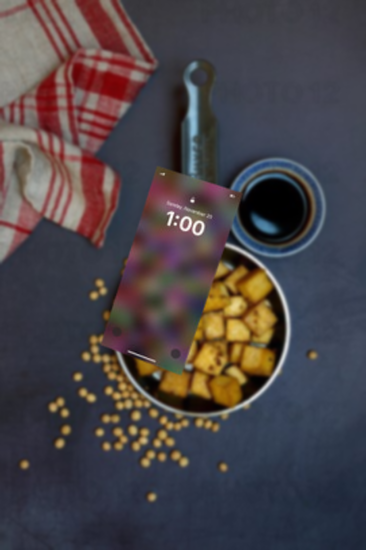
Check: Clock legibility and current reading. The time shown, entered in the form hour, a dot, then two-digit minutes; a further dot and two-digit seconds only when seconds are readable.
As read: 1.00
